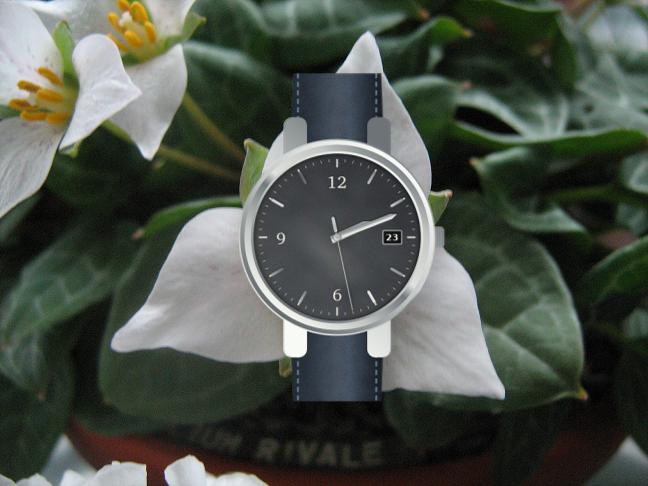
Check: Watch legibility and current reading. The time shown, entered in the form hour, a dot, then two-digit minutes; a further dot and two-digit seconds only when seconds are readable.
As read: 2.11.28
